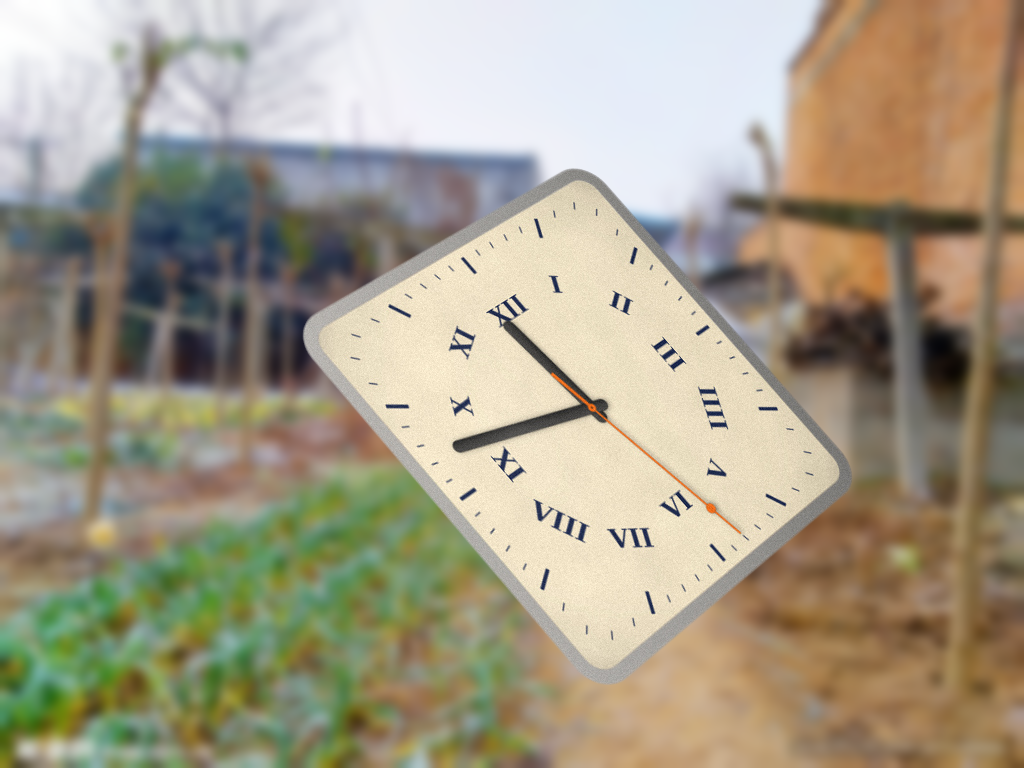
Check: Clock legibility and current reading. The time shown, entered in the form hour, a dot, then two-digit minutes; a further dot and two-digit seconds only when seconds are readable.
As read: 11.47.28
